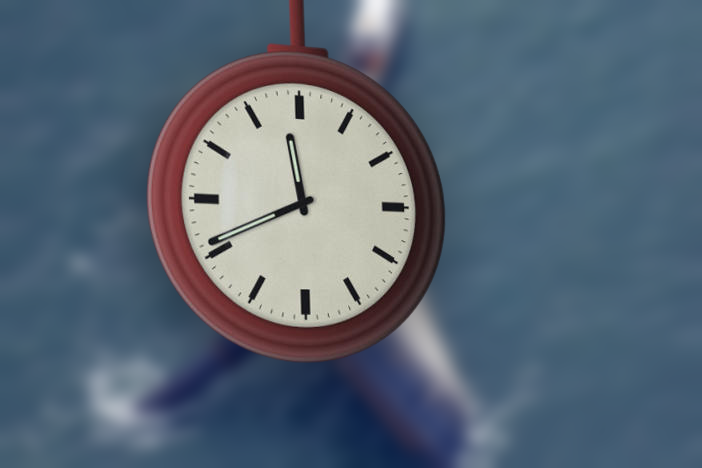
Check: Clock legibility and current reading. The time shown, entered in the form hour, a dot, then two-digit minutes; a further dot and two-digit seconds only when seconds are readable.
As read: 11.41
